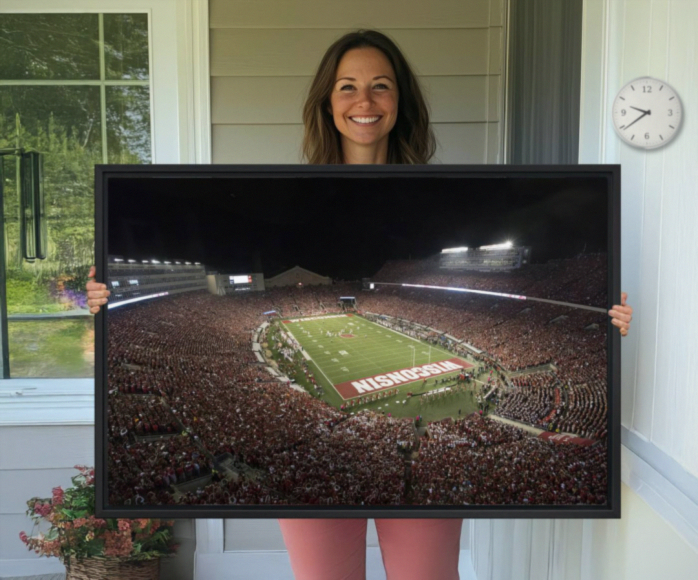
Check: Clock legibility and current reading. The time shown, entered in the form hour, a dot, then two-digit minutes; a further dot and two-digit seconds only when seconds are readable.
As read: 9.39
